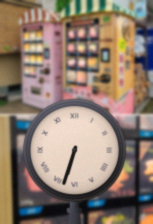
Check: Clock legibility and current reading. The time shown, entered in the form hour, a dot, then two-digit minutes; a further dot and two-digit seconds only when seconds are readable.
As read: 6.33
